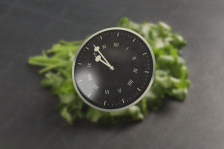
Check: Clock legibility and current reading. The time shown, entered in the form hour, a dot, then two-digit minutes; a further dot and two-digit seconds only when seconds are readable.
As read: 9.52
